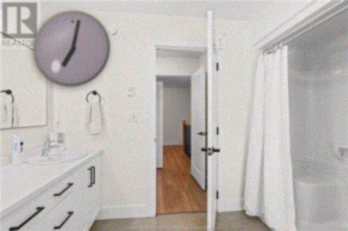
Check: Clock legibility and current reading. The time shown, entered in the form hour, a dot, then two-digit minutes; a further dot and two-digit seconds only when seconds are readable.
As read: 7.02
